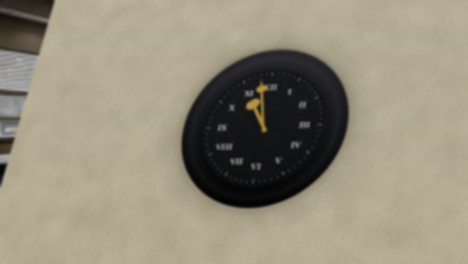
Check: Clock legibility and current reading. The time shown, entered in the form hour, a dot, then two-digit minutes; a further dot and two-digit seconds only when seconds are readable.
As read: 10.58
